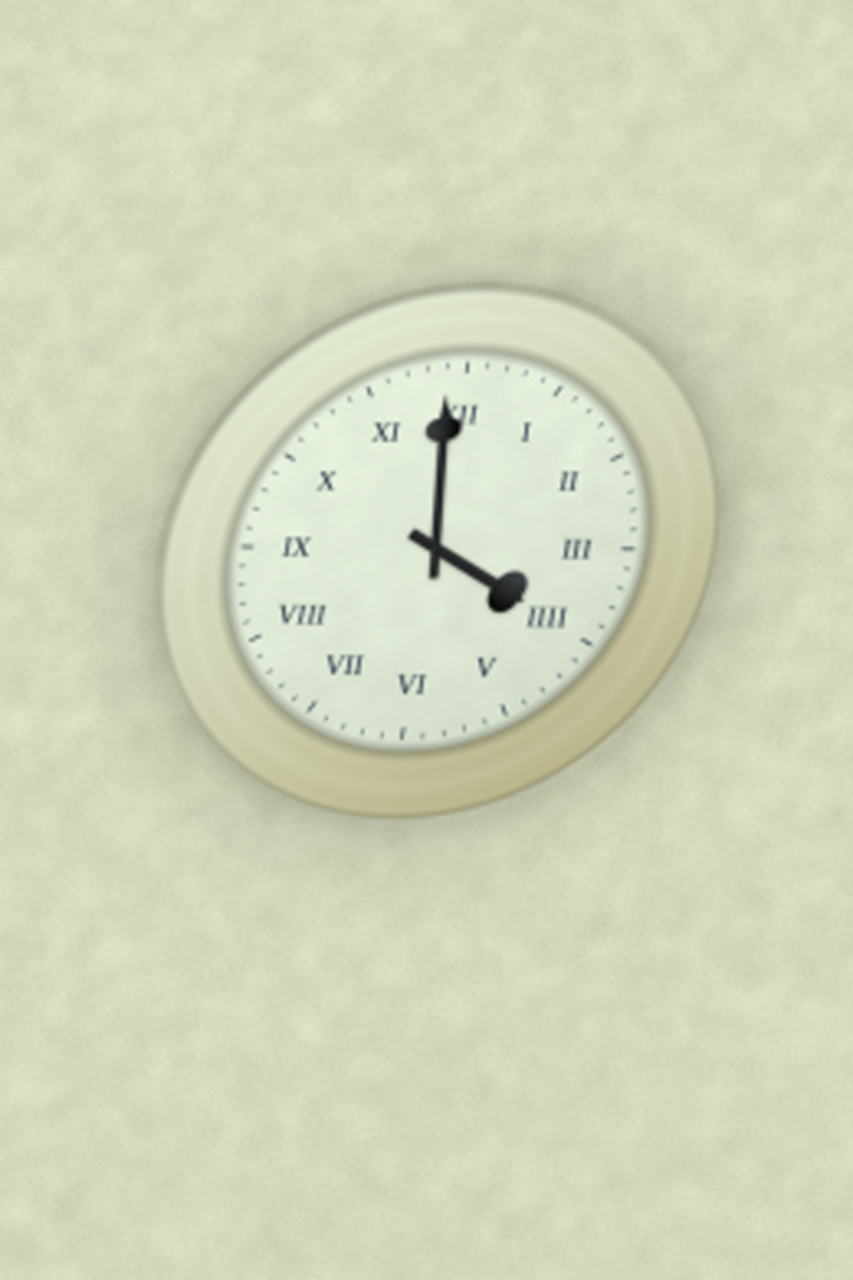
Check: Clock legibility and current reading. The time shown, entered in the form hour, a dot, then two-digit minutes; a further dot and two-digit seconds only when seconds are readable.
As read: 3.59
